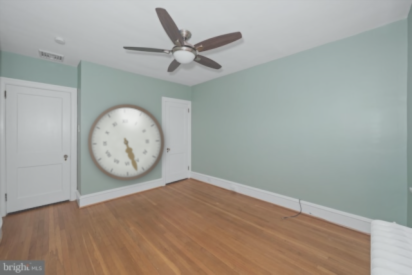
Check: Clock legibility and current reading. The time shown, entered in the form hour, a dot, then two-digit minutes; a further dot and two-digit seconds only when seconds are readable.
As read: 5.27
